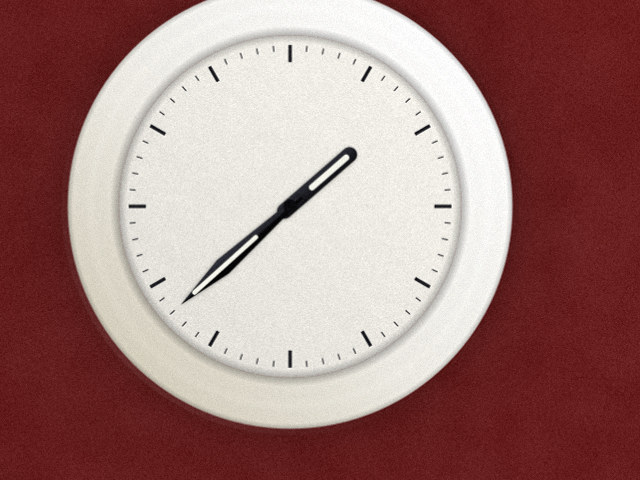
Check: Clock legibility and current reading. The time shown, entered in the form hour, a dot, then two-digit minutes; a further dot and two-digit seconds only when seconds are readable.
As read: 1.38
